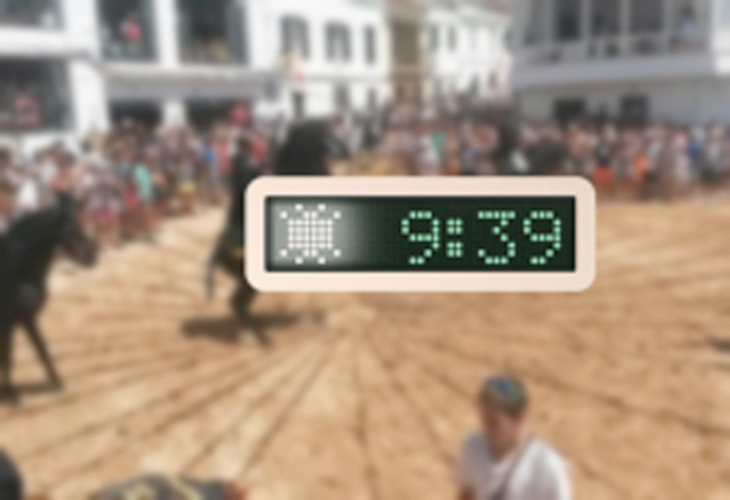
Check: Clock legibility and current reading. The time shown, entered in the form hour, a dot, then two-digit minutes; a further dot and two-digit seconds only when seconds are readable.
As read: 9.39
